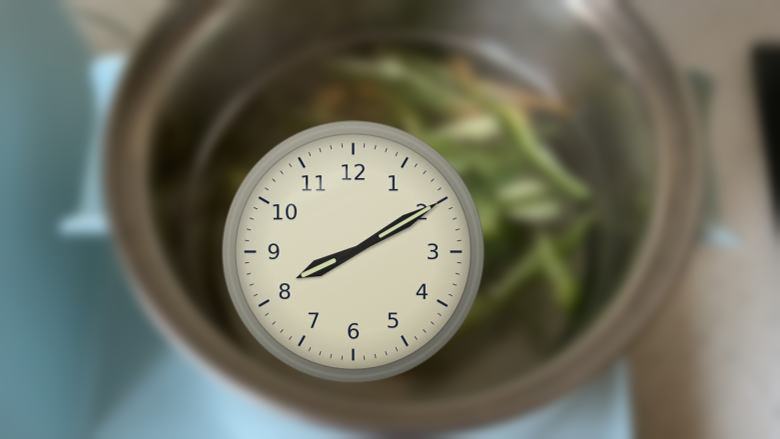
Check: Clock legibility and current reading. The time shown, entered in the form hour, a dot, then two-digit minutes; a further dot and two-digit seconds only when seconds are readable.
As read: 8.10
